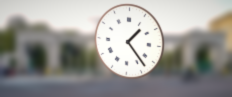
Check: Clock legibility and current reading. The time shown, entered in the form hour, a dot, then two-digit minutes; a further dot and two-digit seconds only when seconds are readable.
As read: 1.23
